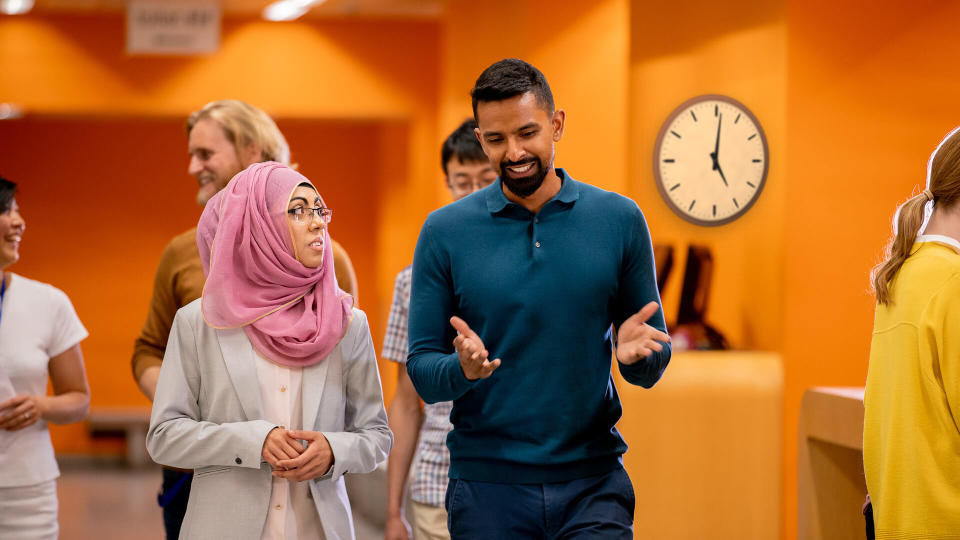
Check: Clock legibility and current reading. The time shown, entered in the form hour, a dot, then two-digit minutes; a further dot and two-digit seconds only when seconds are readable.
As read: 5.01
